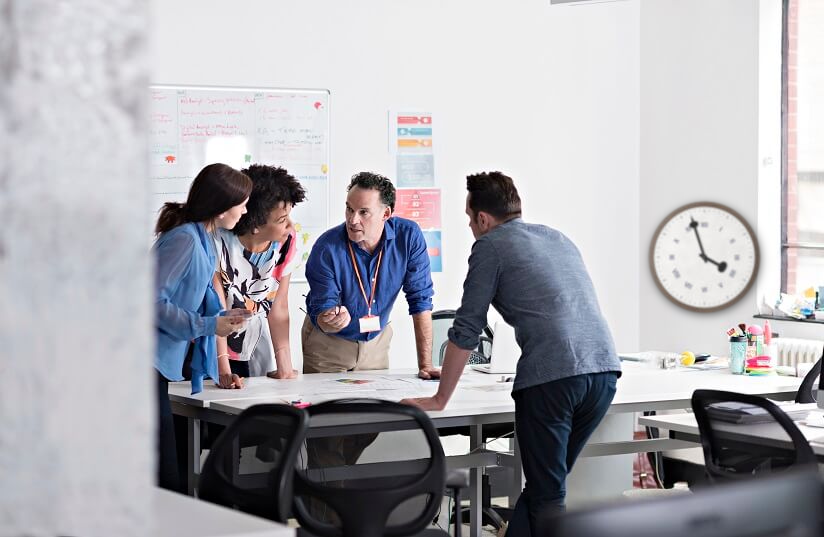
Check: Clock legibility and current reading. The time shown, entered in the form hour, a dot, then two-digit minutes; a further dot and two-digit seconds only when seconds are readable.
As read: 3.57
